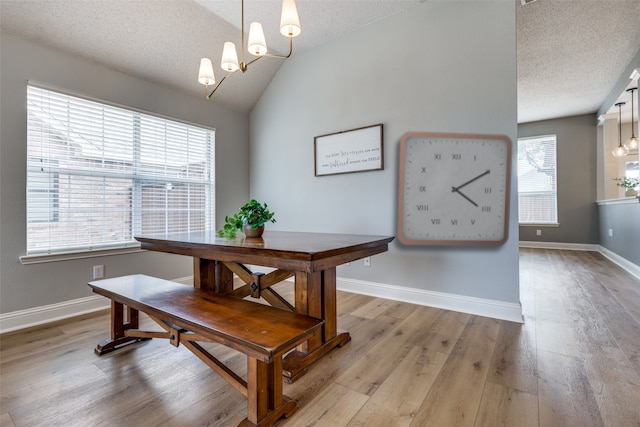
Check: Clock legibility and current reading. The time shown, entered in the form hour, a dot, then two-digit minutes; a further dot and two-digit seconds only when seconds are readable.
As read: 4.10
